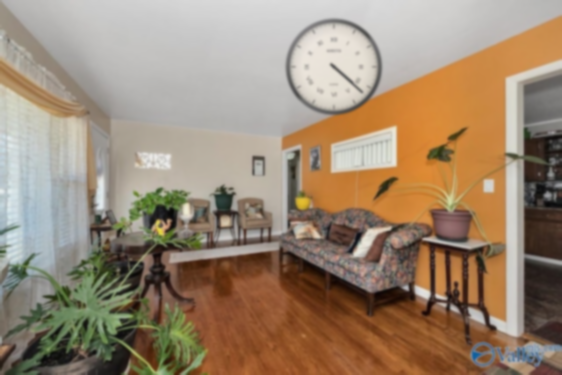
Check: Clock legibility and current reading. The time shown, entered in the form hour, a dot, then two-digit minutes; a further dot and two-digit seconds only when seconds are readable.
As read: 4.22
